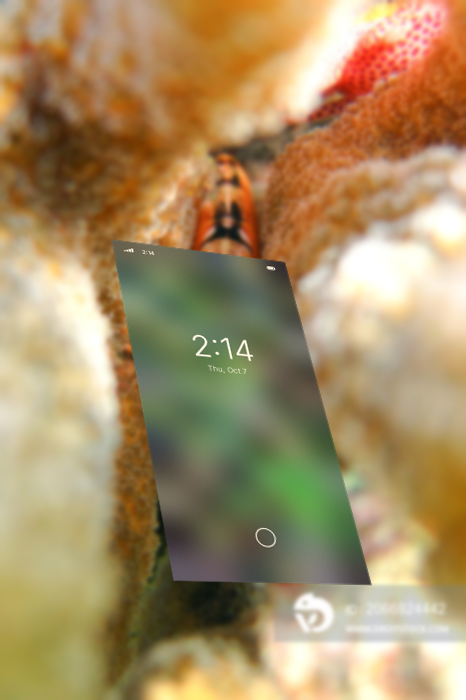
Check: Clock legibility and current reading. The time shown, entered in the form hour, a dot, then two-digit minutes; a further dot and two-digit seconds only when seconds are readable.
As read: 2.14
